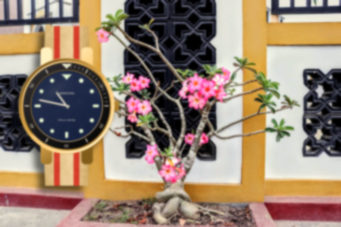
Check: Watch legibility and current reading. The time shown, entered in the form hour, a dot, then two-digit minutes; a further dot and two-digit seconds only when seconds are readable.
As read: 10.47
